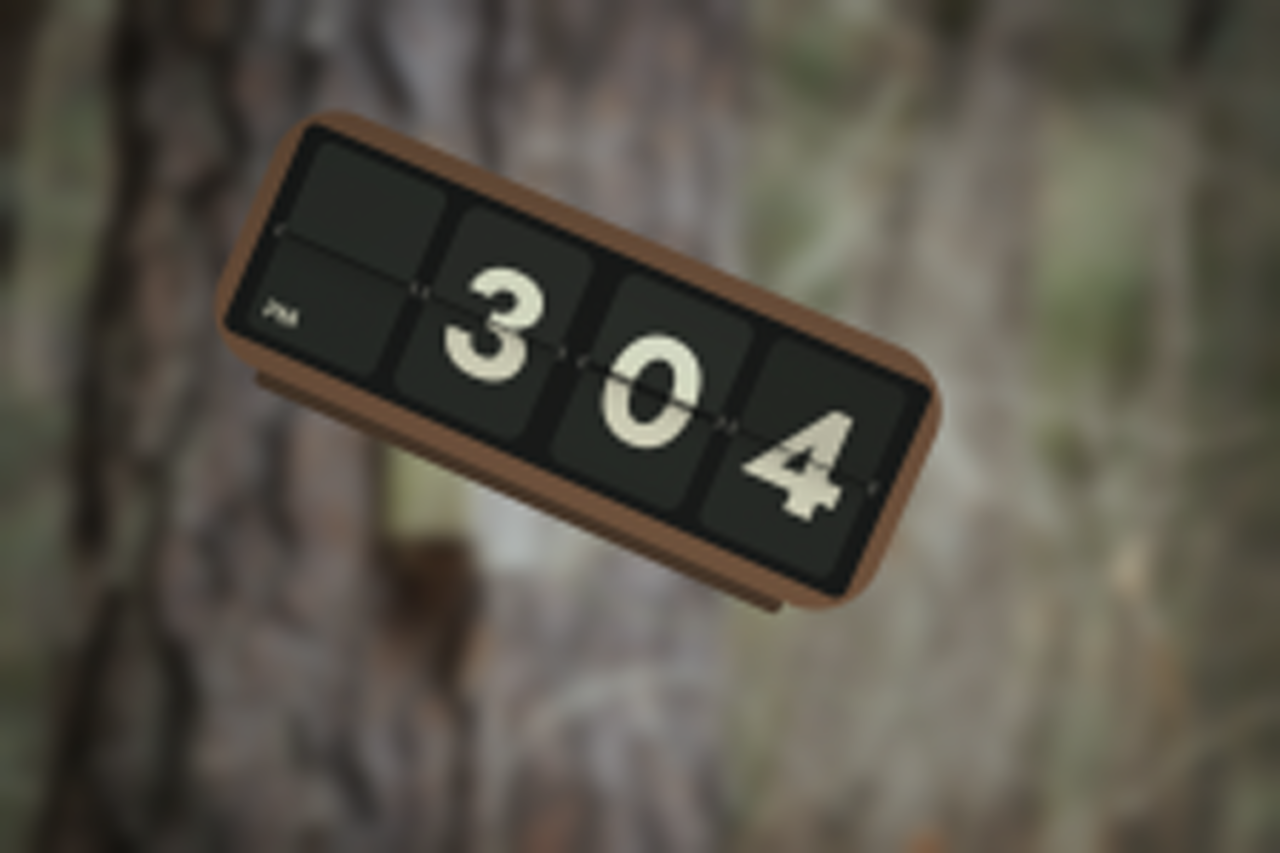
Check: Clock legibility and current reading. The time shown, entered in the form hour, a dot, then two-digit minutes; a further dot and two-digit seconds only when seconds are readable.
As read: 3.04
